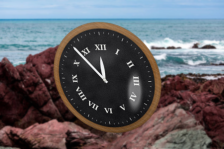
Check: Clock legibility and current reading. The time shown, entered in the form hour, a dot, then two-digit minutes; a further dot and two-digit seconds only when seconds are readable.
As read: 11.53
